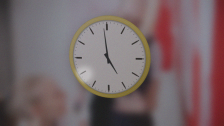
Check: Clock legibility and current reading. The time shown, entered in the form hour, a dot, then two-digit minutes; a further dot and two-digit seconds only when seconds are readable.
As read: 4.59
